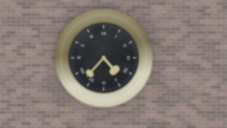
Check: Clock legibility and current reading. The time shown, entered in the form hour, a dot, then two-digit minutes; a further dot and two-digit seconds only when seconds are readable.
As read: 4.37
